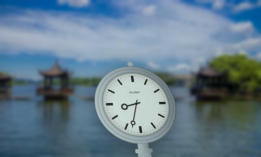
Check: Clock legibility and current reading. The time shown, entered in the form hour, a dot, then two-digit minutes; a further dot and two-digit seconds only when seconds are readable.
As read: 8.33
